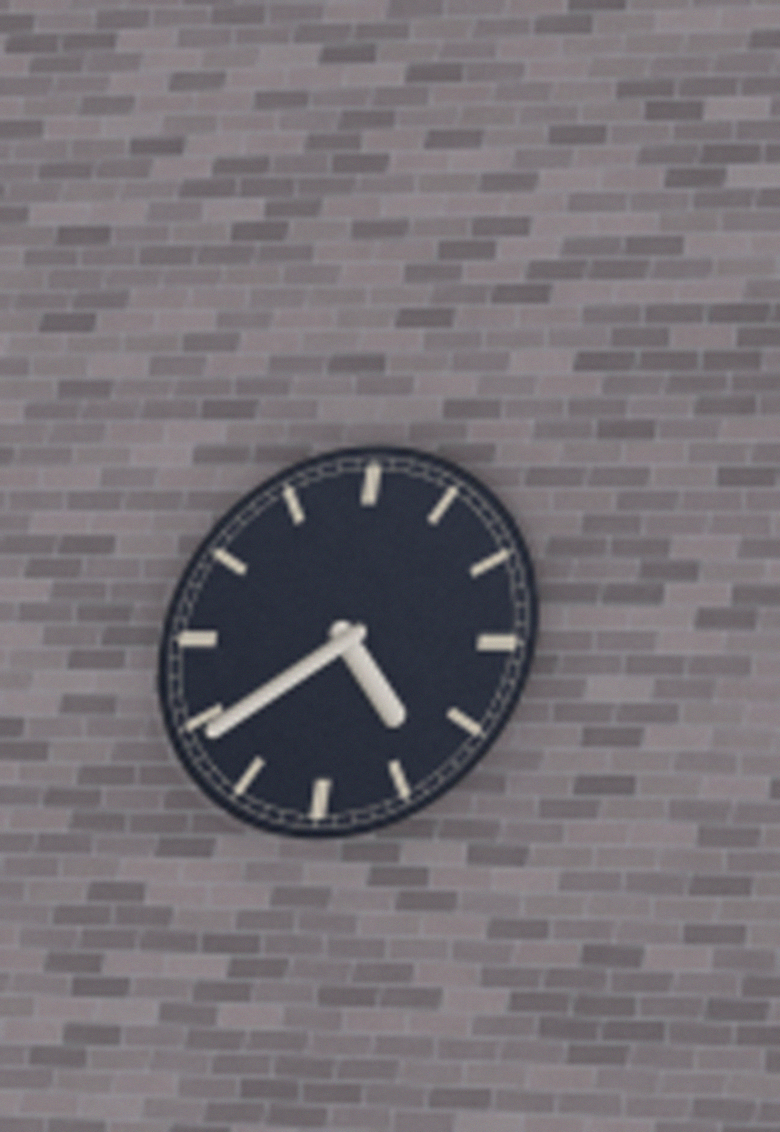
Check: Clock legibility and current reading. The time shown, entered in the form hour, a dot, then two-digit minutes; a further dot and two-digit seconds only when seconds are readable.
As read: 4.39
